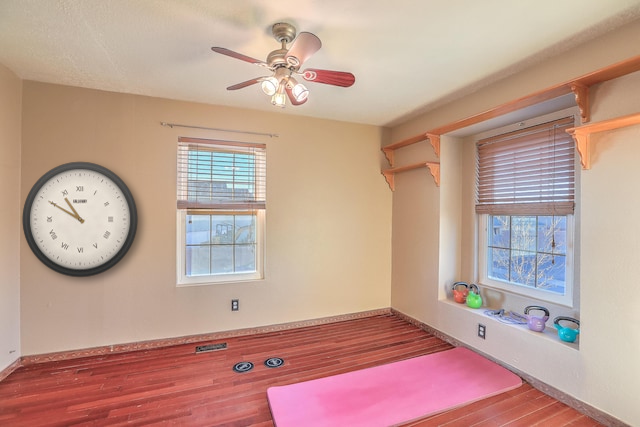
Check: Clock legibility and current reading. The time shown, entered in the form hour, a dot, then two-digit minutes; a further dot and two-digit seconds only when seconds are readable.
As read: 10.50
